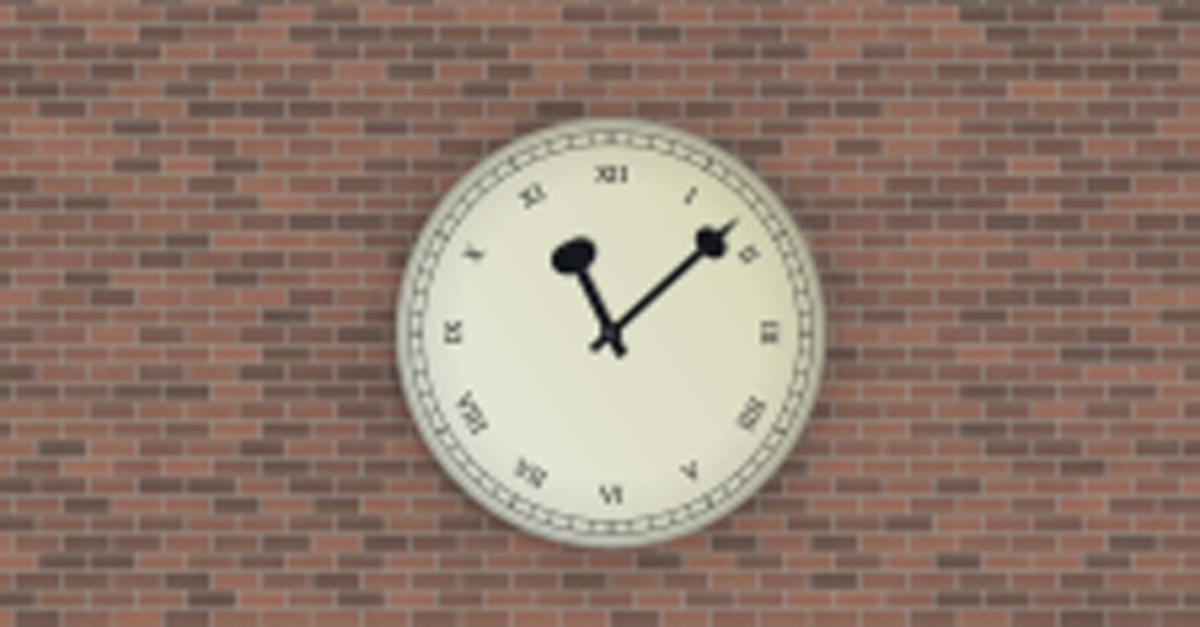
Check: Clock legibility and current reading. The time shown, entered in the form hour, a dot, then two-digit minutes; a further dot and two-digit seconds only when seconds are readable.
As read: 11.08
